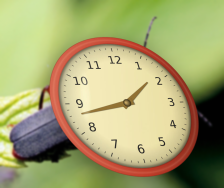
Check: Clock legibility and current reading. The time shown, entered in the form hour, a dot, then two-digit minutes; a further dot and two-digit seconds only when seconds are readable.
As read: 1.43
